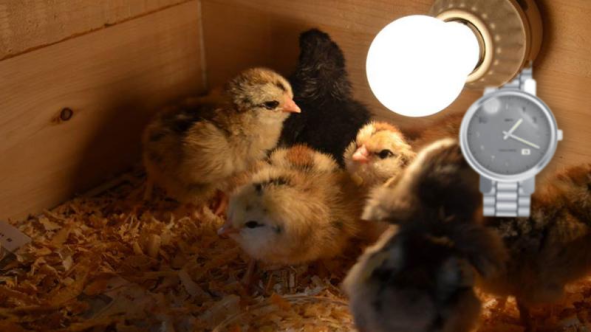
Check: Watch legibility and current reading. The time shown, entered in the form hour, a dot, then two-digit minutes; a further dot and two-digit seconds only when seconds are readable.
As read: 1.19
